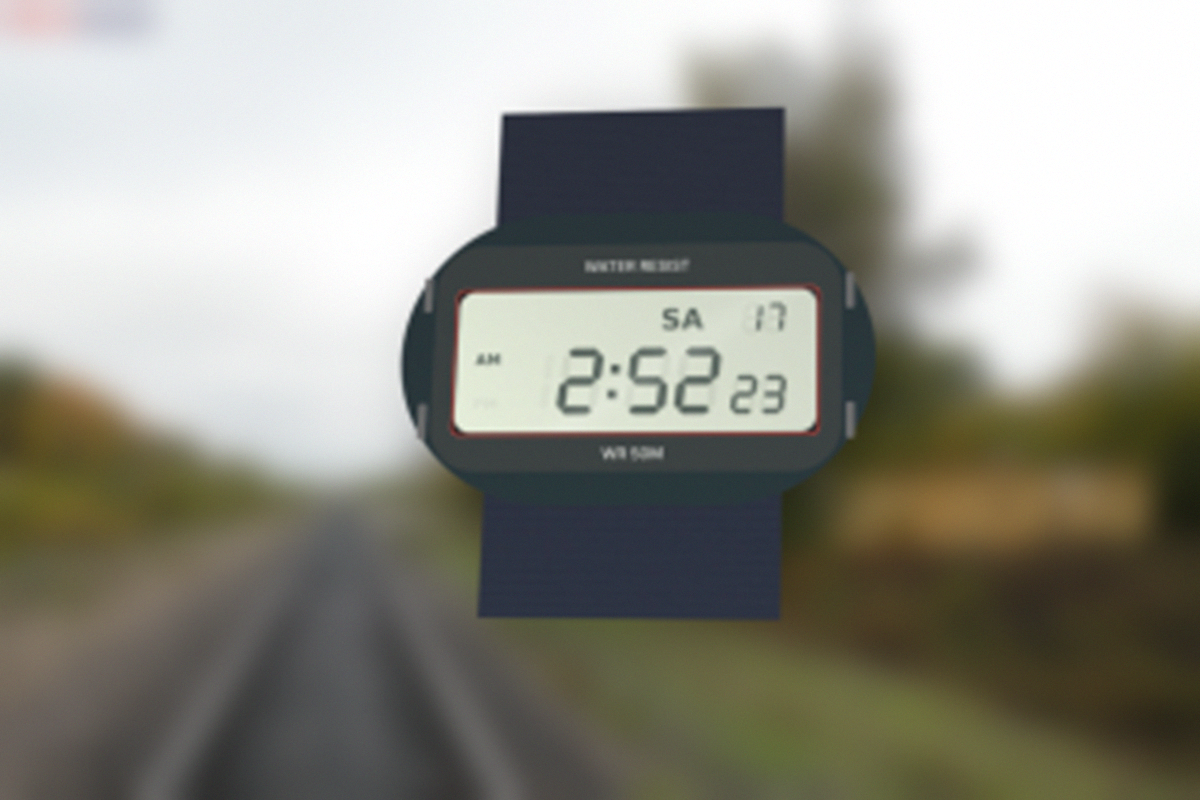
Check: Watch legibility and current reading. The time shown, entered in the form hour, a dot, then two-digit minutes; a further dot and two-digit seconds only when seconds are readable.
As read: 2.52.23
